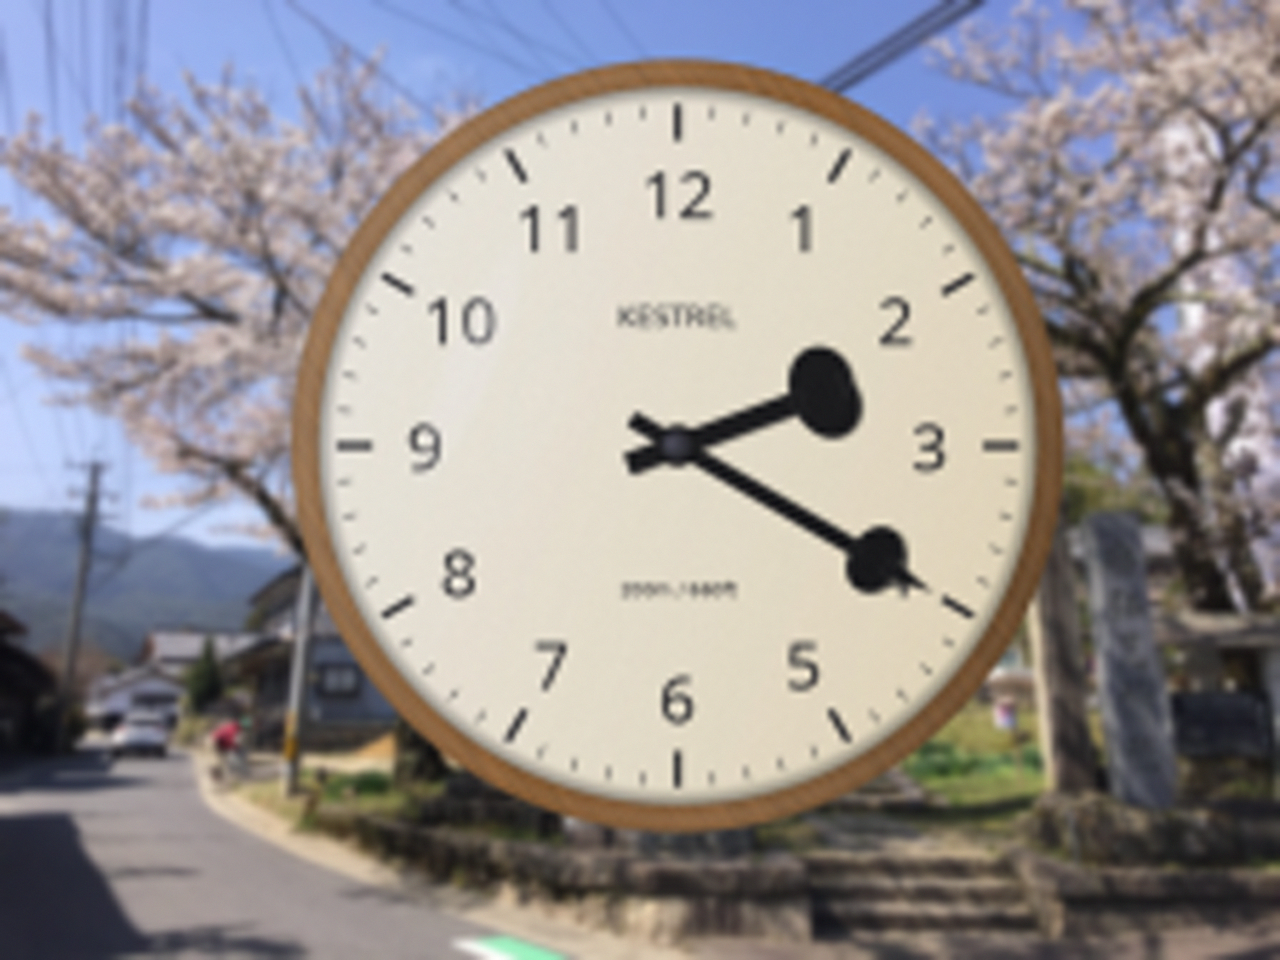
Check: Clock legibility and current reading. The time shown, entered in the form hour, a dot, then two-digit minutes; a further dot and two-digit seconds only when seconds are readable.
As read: 2.20
